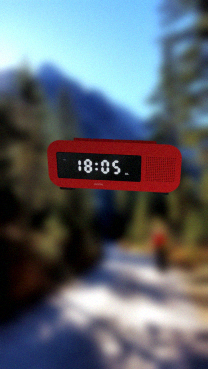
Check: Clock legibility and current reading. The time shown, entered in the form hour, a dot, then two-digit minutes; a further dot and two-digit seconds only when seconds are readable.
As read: 18.05
